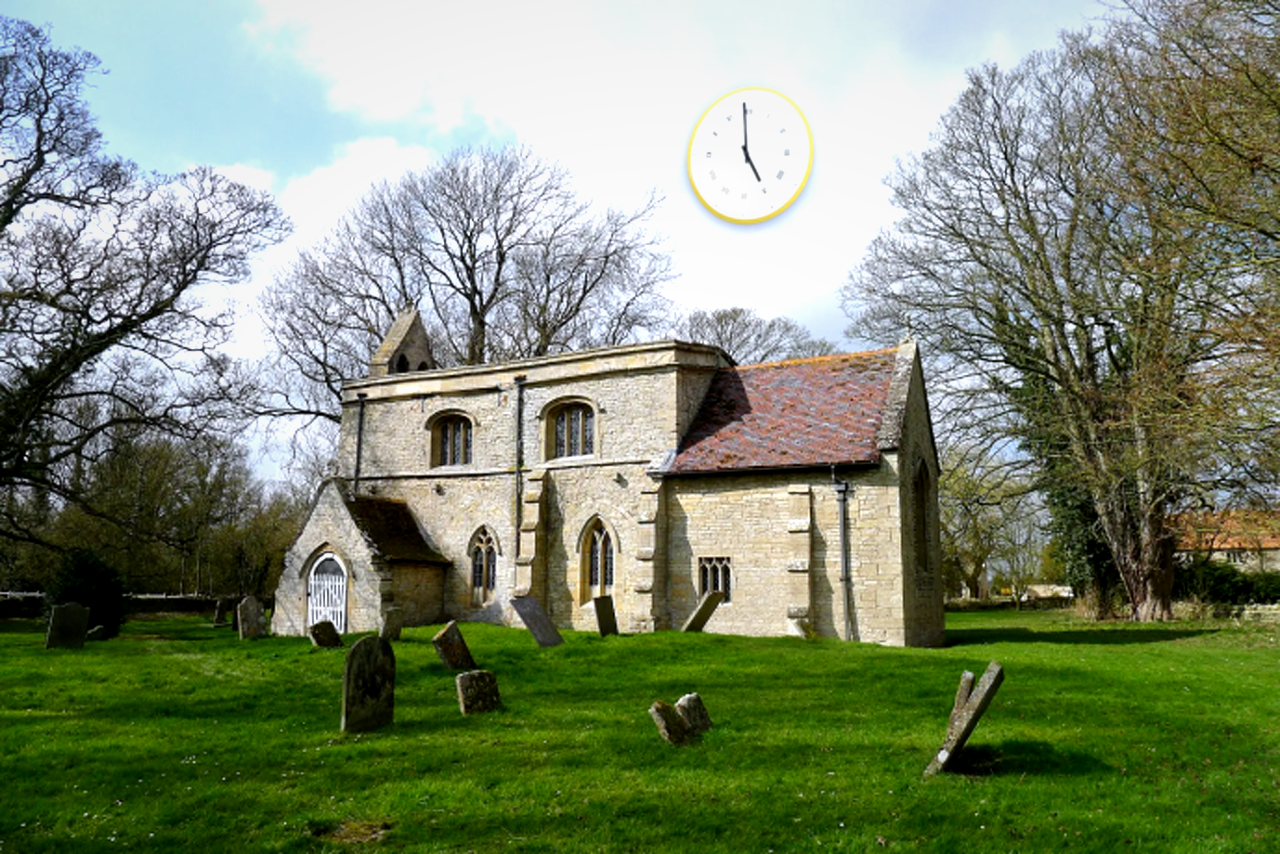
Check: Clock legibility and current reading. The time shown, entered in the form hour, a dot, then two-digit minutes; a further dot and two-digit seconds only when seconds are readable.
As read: 4.59
